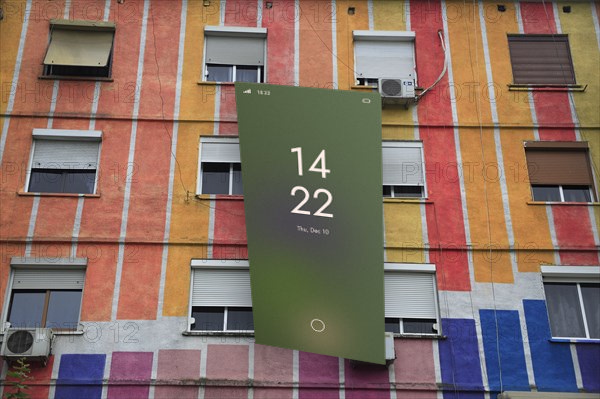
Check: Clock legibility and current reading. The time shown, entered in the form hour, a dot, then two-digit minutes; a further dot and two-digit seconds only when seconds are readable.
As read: 14.22
